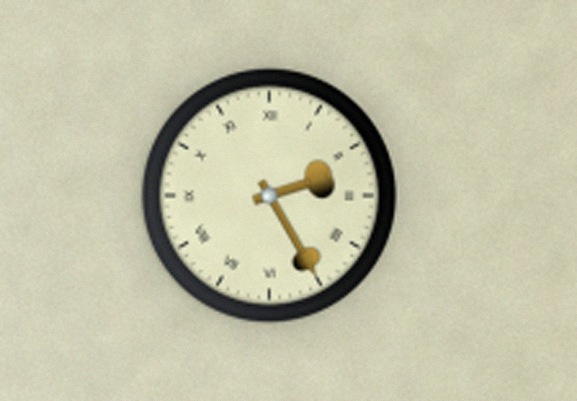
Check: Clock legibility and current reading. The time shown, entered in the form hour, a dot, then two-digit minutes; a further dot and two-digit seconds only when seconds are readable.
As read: 2.25
